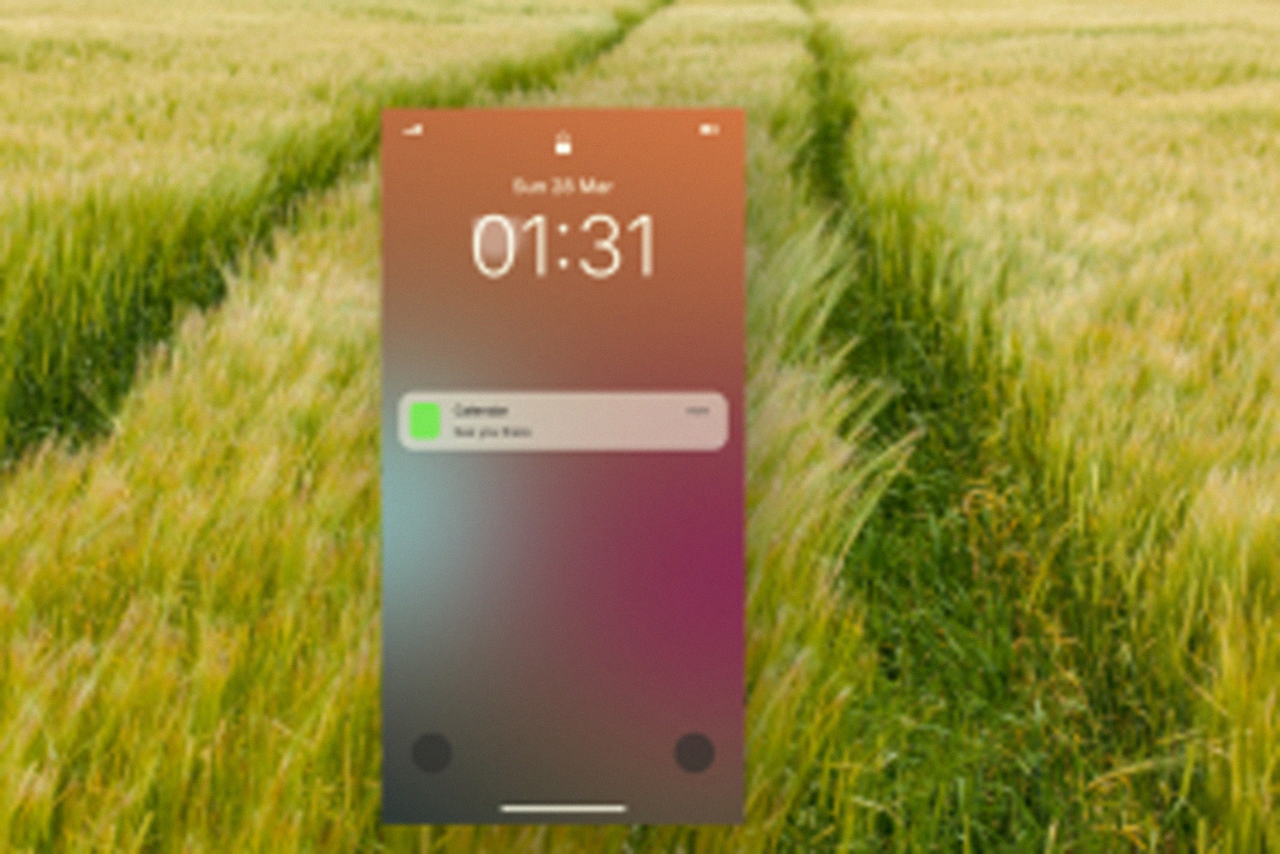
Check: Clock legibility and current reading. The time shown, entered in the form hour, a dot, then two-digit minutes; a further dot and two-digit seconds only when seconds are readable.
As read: 1.31
